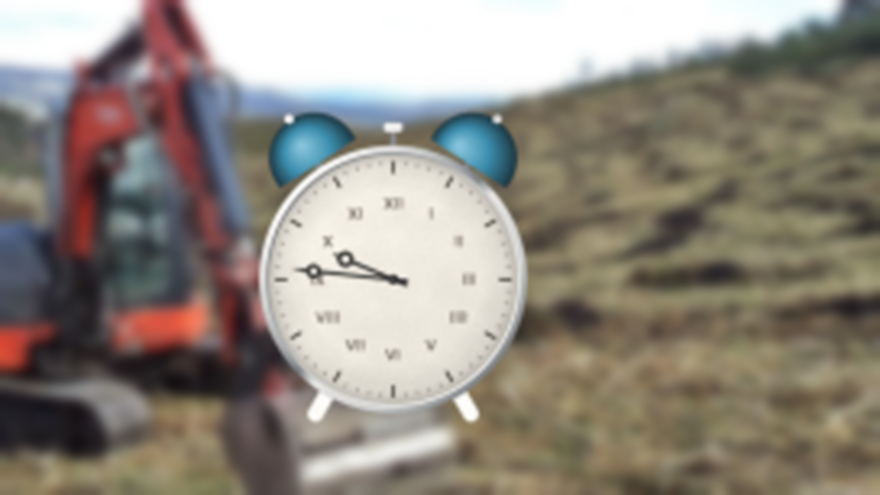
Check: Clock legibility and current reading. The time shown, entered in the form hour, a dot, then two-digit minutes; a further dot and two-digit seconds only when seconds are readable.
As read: 9.46
